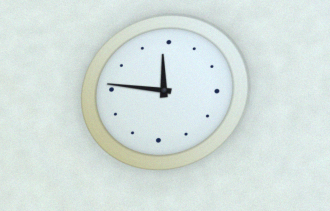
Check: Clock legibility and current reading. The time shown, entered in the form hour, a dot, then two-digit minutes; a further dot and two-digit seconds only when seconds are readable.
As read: 11.46
